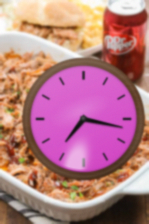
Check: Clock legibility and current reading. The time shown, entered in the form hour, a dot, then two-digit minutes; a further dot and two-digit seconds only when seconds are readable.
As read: 7.17
